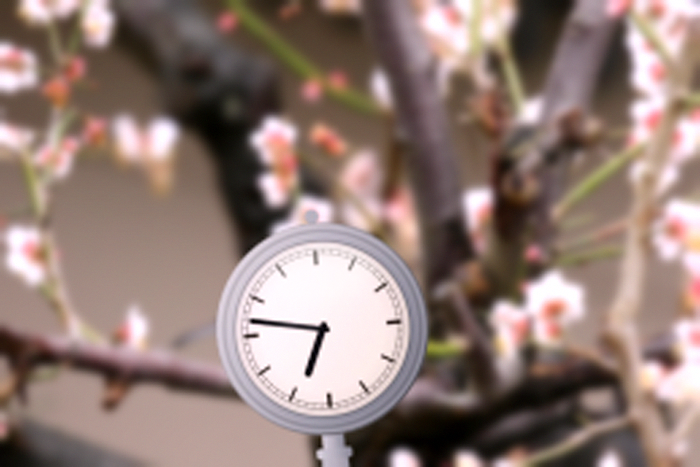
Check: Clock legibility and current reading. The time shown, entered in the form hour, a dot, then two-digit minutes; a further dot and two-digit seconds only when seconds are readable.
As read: 6.47
